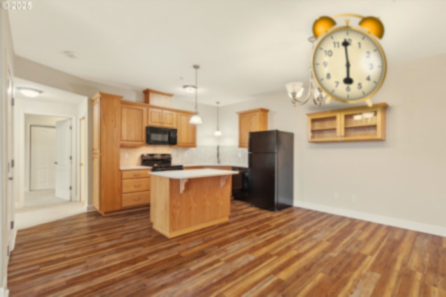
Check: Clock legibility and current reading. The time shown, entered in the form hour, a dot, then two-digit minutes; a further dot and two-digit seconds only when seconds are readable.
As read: 5.59
